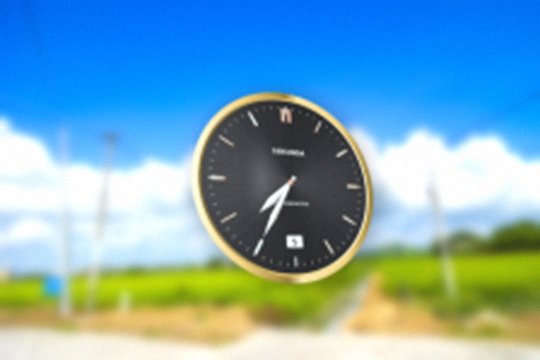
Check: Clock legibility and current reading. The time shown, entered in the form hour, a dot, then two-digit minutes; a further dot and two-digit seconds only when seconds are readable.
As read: 7.35
